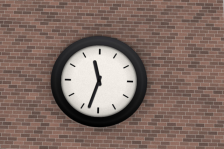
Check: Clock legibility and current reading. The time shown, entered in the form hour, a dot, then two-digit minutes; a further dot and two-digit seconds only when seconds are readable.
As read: 11.33
